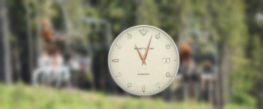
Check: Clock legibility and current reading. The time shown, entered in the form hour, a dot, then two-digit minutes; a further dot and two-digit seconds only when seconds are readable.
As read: 11.03
